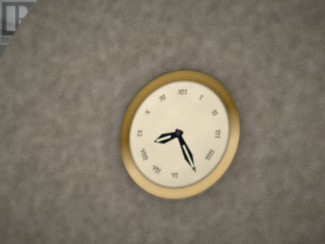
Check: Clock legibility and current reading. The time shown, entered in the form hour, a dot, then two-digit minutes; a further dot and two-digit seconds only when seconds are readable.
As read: 8.25
